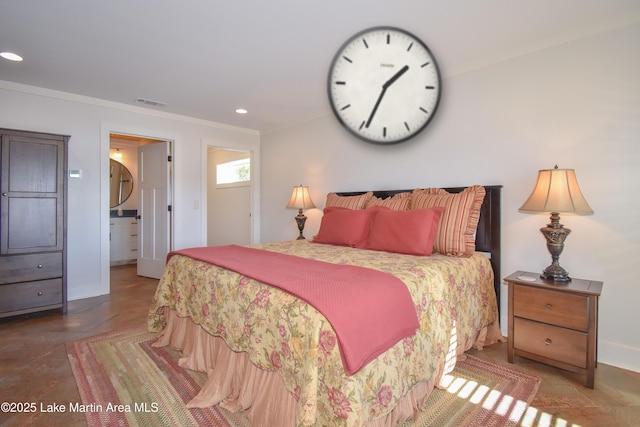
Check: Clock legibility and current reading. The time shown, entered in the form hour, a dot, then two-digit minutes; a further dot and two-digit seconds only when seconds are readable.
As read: 1.34
